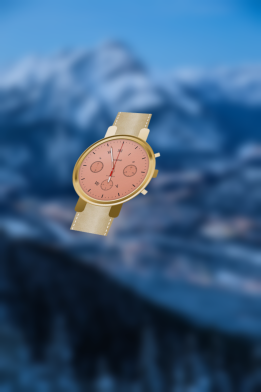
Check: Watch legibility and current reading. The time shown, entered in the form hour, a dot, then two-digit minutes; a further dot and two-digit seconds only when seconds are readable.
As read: 5.56
